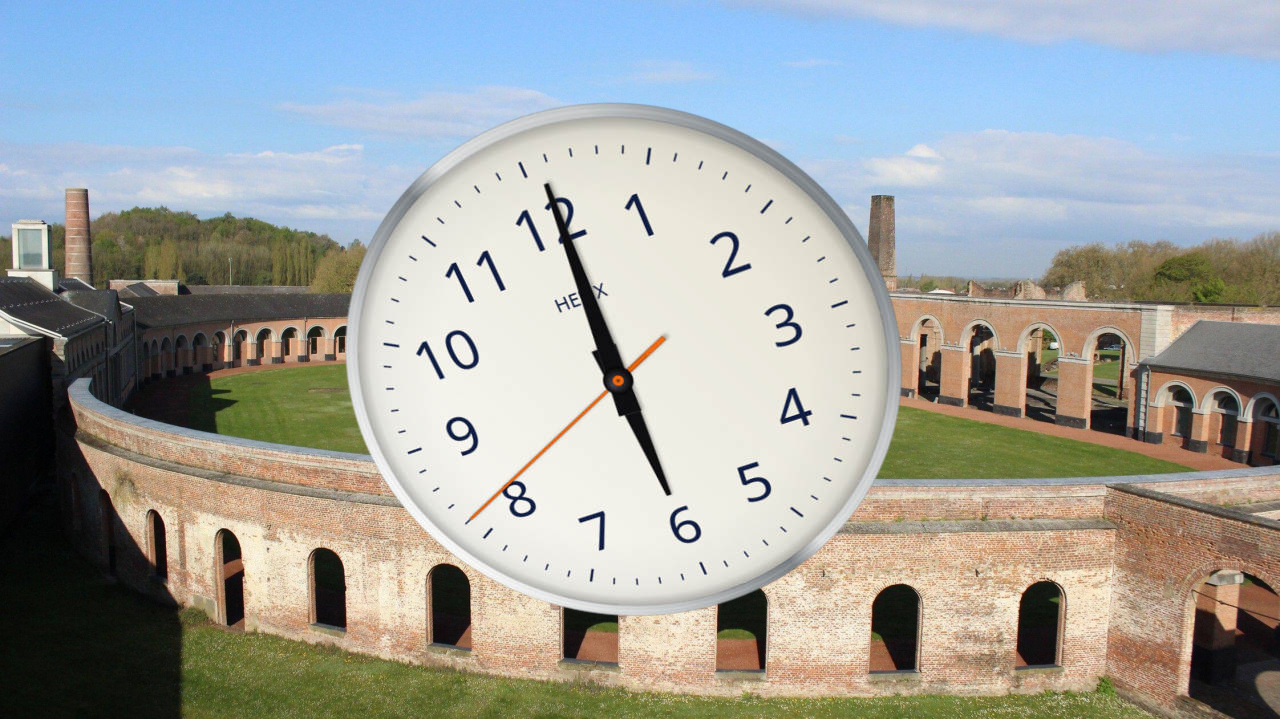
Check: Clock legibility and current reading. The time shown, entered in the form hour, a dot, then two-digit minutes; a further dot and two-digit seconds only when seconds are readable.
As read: 6.00.41
